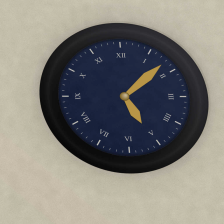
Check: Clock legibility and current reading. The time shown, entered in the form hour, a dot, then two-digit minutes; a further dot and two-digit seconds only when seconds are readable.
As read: 5.08
